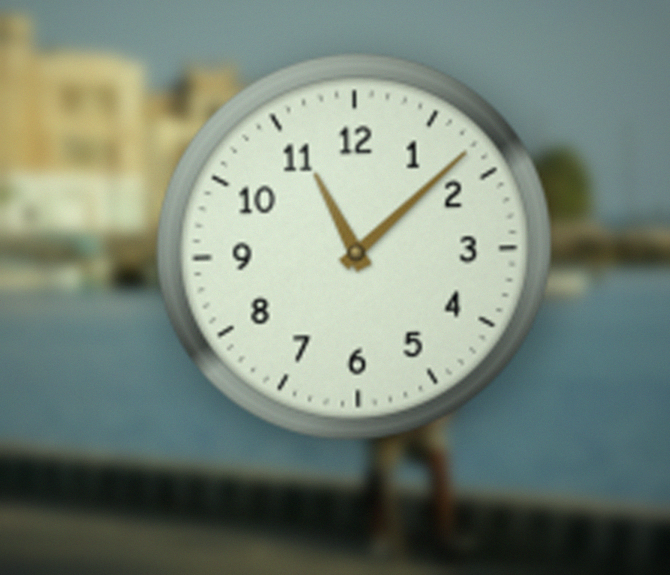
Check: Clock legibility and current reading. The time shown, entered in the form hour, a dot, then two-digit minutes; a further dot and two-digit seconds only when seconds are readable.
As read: 11.08
